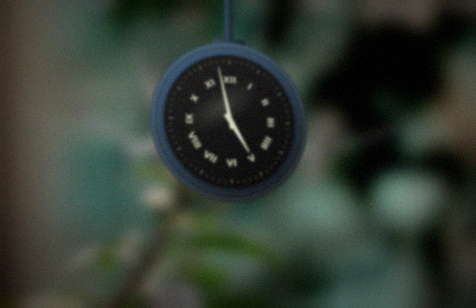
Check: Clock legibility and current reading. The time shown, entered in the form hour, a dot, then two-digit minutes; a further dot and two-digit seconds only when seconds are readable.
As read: 4.58
